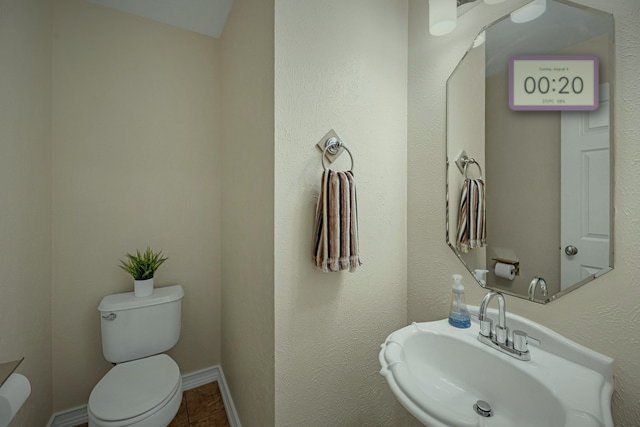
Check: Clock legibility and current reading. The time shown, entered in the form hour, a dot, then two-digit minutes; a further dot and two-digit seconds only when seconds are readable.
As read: 0.20
